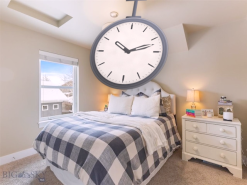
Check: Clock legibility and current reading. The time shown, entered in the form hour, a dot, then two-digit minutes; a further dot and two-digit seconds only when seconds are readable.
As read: 10.12
